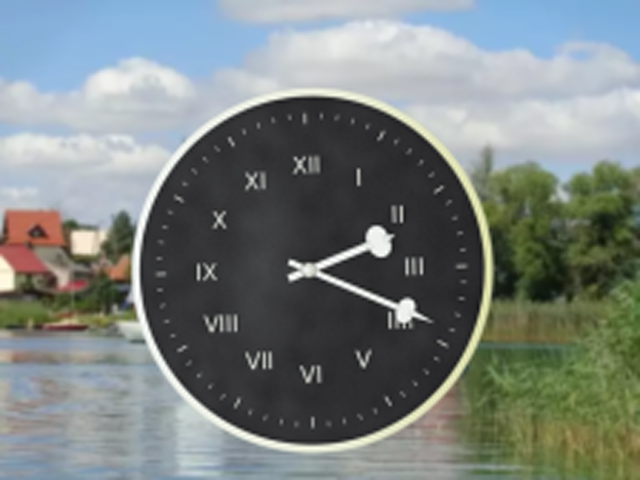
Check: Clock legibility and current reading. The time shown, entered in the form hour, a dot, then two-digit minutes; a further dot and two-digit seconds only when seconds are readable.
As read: 2.19
